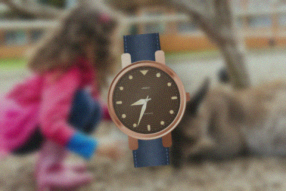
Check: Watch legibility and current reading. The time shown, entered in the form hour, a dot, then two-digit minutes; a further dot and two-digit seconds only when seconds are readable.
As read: 8.34
